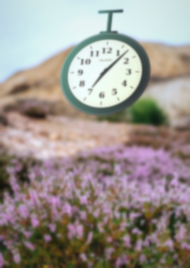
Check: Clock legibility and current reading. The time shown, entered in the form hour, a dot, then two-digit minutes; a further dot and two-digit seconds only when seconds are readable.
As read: 7.07
